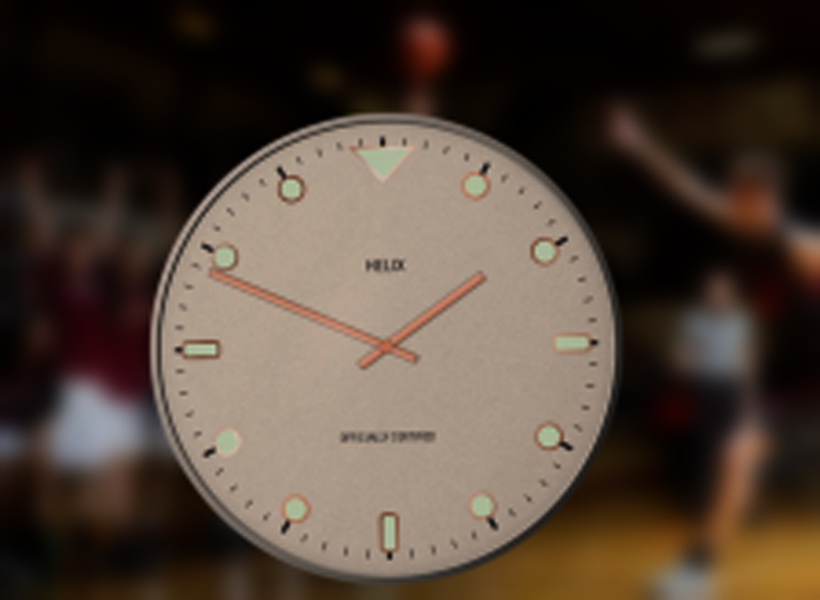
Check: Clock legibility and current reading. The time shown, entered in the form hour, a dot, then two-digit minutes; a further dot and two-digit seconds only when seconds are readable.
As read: 1.49
